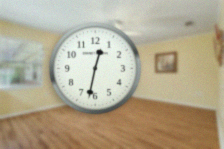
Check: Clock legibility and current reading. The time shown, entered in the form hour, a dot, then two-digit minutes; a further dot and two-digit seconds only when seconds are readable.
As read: 12.32
